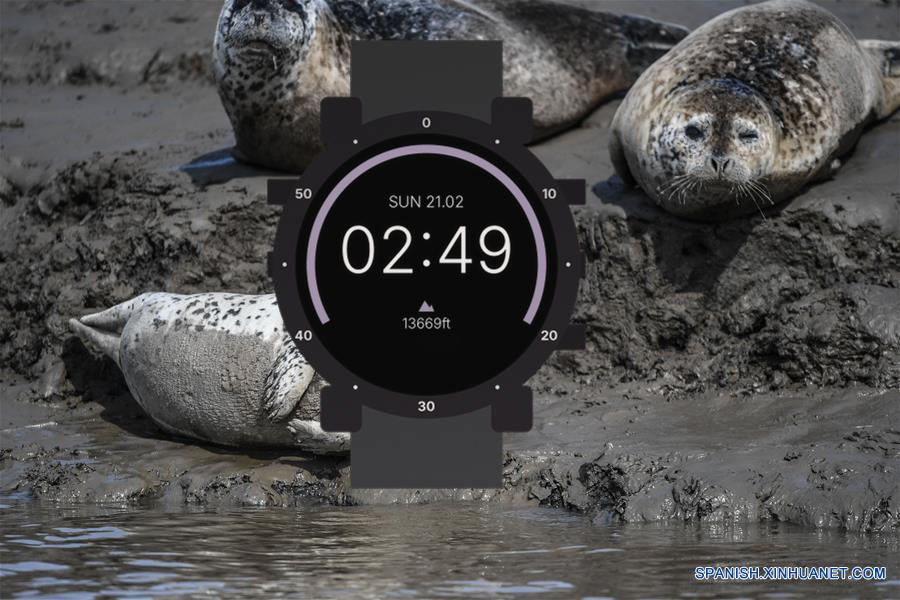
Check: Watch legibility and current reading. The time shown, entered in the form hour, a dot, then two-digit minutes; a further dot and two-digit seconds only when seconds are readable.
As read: 2.49
